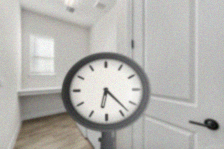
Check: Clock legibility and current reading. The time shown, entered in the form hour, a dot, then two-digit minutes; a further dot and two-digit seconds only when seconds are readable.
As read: 6.23
